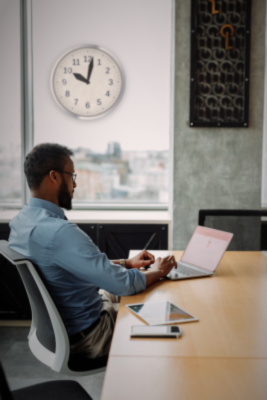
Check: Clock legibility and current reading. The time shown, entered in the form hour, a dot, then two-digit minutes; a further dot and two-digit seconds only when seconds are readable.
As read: 10.02
